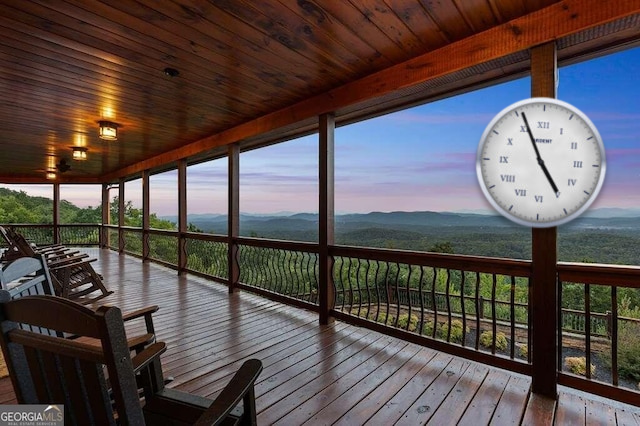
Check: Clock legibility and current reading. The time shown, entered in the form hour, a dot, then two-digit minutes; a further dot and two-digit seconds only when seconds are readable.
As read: 4.56
